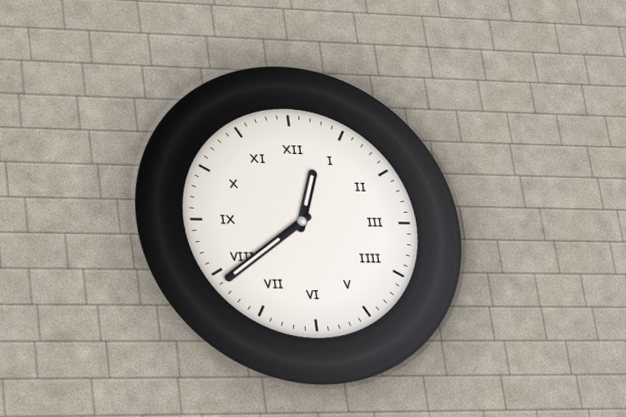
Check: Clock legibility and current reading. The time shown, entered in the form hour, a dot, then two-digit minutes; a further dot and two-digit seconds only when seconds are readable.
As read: 12.39
